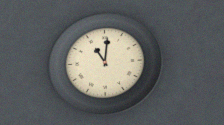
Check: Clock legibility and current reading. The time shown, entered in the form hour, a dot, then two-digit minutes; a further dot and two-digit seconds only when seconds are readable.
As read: 11.01
